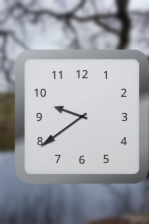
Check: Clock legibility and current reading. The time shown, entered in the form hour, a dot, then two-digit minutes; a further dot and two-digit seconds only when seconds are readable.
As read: 9.39
